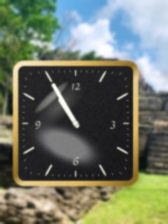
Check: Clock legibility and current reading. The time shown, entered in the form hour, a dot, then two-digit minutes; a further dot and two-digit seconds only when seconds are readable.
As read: 10.55
